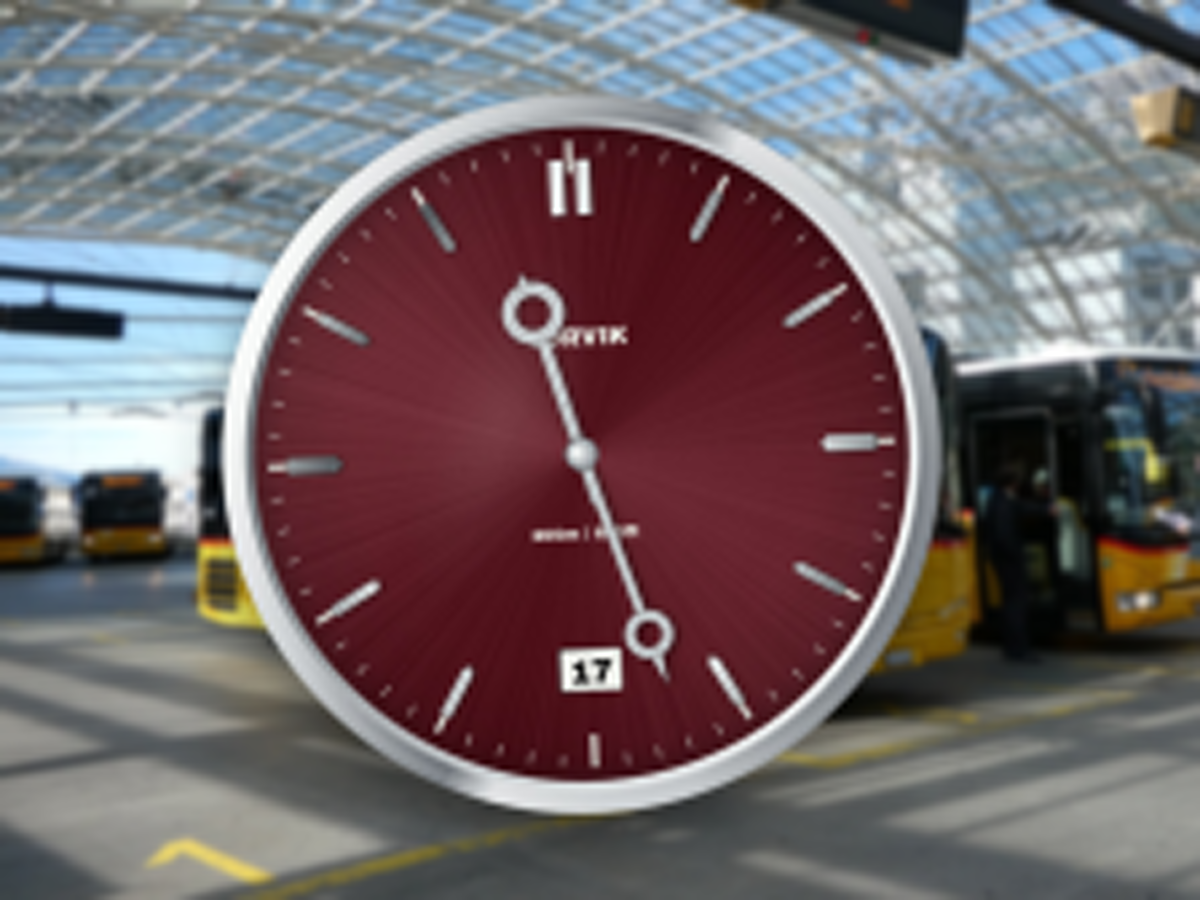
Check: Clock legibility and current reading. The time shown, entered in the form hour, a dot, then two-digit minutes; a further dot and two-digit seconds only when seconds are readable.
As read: 11.27
